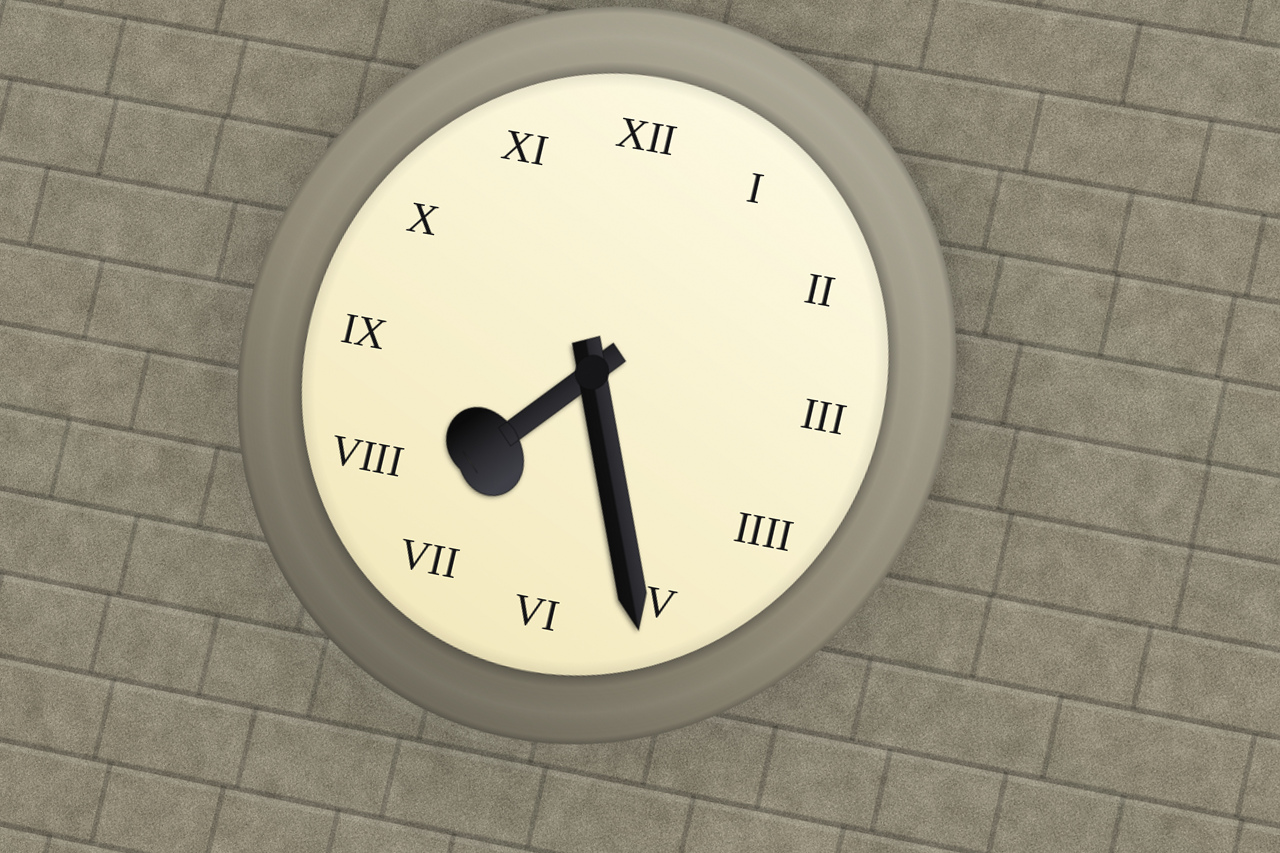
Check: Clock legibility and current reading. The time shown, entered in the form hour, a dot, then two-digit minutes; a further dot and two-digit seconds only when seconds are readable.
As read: 7.26
